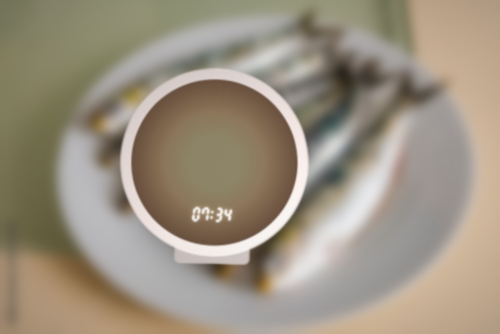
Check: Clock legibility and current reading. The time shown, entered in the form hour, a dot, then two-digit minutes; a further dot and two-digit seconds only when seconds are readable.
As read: 7.34
